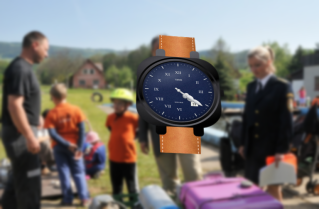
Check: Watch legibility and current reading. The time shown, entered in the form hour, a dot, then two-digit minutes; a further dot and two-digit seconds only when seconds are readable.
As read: 4.21
